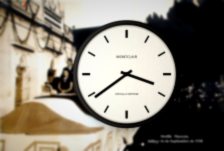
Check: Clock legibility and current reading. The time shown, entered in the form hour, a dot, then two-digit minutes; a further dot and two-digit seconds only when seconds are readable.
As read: 3.39
